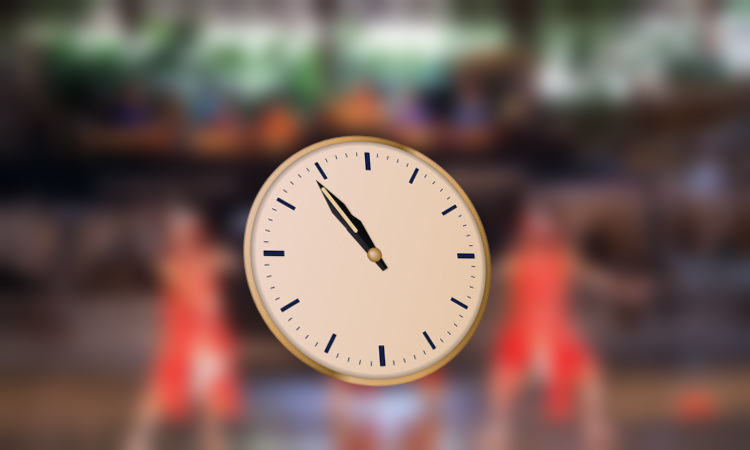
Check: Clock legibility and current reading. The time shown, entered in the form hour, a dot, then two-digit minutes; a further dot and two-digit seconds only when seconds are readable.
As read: 10.54
